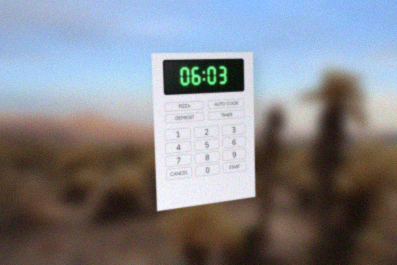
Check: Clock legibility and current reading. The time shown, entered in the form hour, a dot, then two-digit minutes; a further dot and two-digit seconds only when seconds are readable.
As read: 6.03
